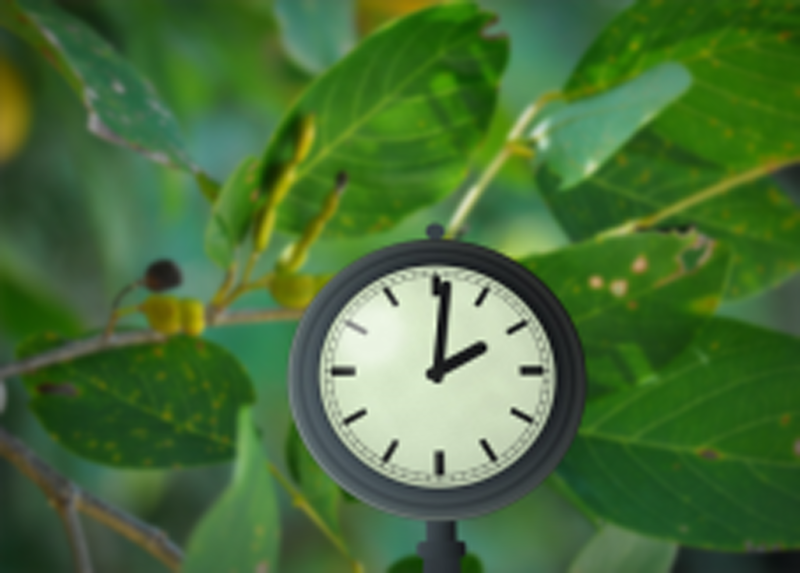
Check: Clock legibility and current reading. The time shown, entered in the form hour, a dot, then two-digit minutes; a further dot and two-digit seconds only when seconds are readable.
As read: 2.01
